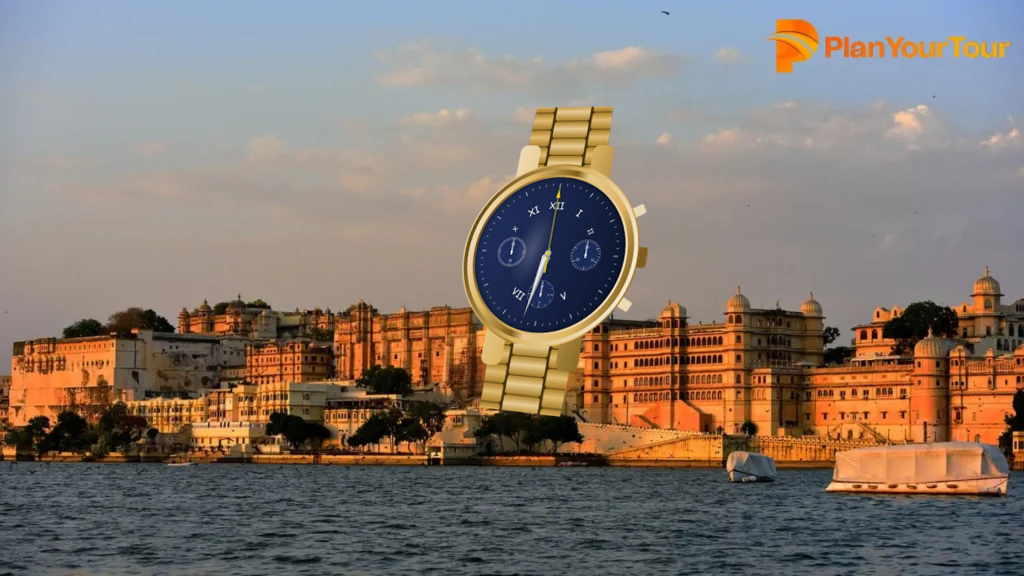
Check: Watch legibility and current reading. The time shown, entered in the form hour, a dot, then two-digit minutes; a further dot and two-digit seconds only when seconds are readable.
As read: 6.32
